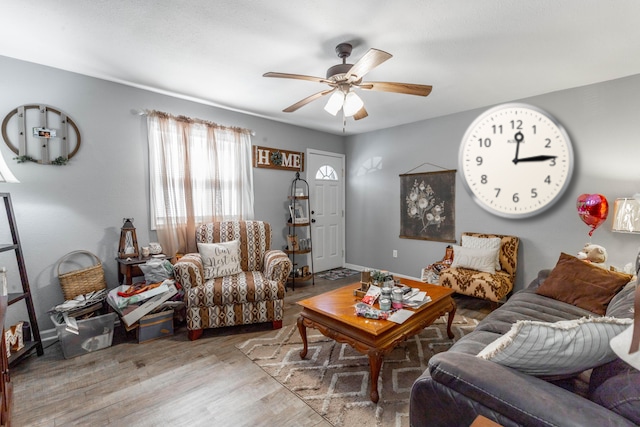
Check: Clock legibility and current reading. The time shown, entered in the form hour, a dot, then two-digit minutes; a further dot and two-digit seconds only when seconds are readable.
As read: 12.14
